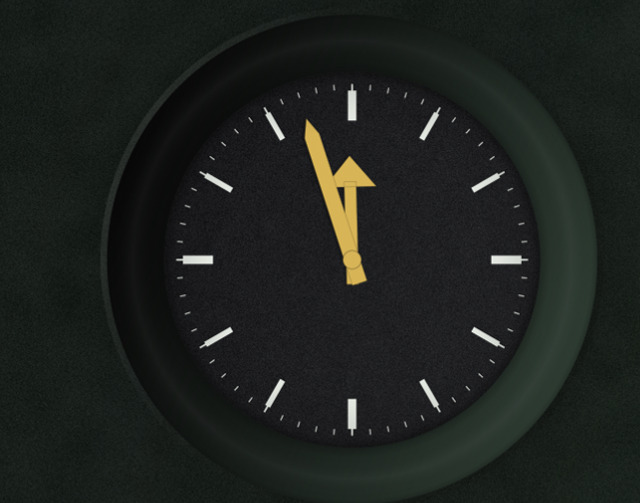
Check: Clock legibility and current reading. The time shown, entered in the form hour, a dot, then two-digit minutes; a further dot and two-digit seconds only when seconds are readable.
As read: 11.57
